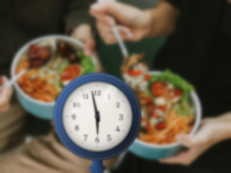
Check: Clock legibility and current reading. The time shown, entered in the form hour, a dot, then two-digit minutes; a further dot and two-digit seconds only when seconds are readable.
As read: 5.58
